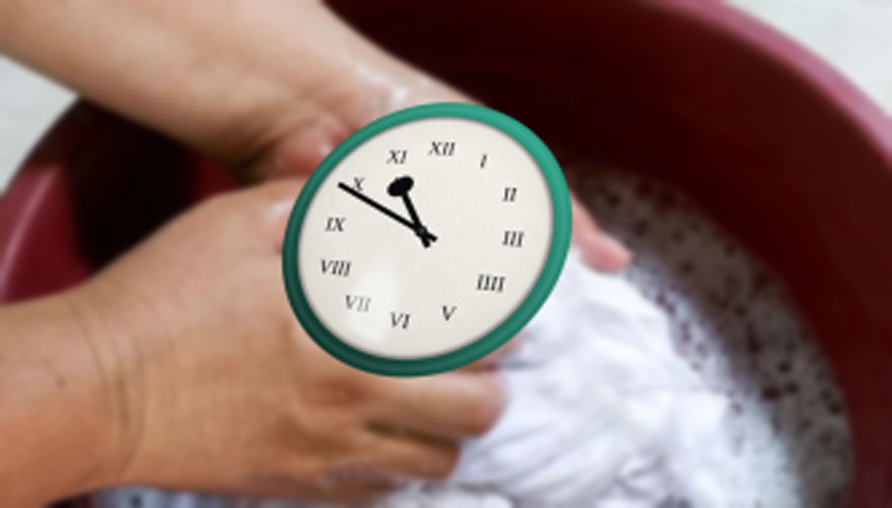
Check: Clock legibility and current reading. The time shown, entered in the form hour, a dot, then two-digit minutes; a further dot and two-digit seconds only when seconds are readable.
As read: 10.49
